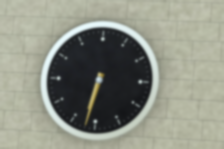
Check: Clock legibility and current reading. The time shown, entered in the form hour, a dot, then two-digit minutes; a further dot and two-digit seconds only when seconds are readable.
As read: 6.32
